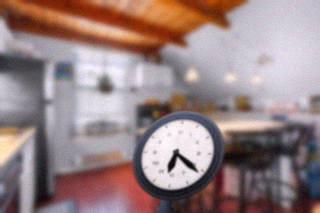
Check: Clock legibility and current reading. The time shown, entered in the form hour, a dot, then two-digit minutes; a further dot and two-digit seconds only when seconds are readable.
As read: 6.21
